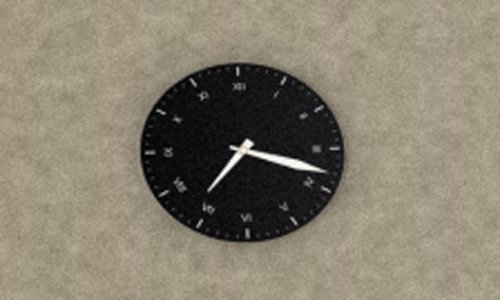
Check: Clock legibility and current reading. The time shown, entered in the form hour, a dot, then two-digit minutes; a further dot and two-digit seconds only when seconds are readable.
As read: 7.18
